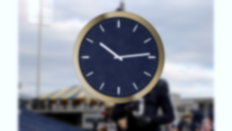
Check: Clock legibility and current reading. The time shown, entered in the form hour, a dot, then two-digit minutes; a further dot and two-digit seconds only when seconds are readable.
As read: 10.14
